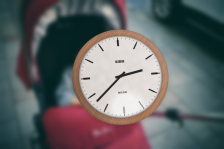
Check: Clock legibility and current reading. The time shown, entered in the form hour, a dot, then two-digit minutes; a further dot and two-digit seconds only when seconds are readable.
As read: 2.38
